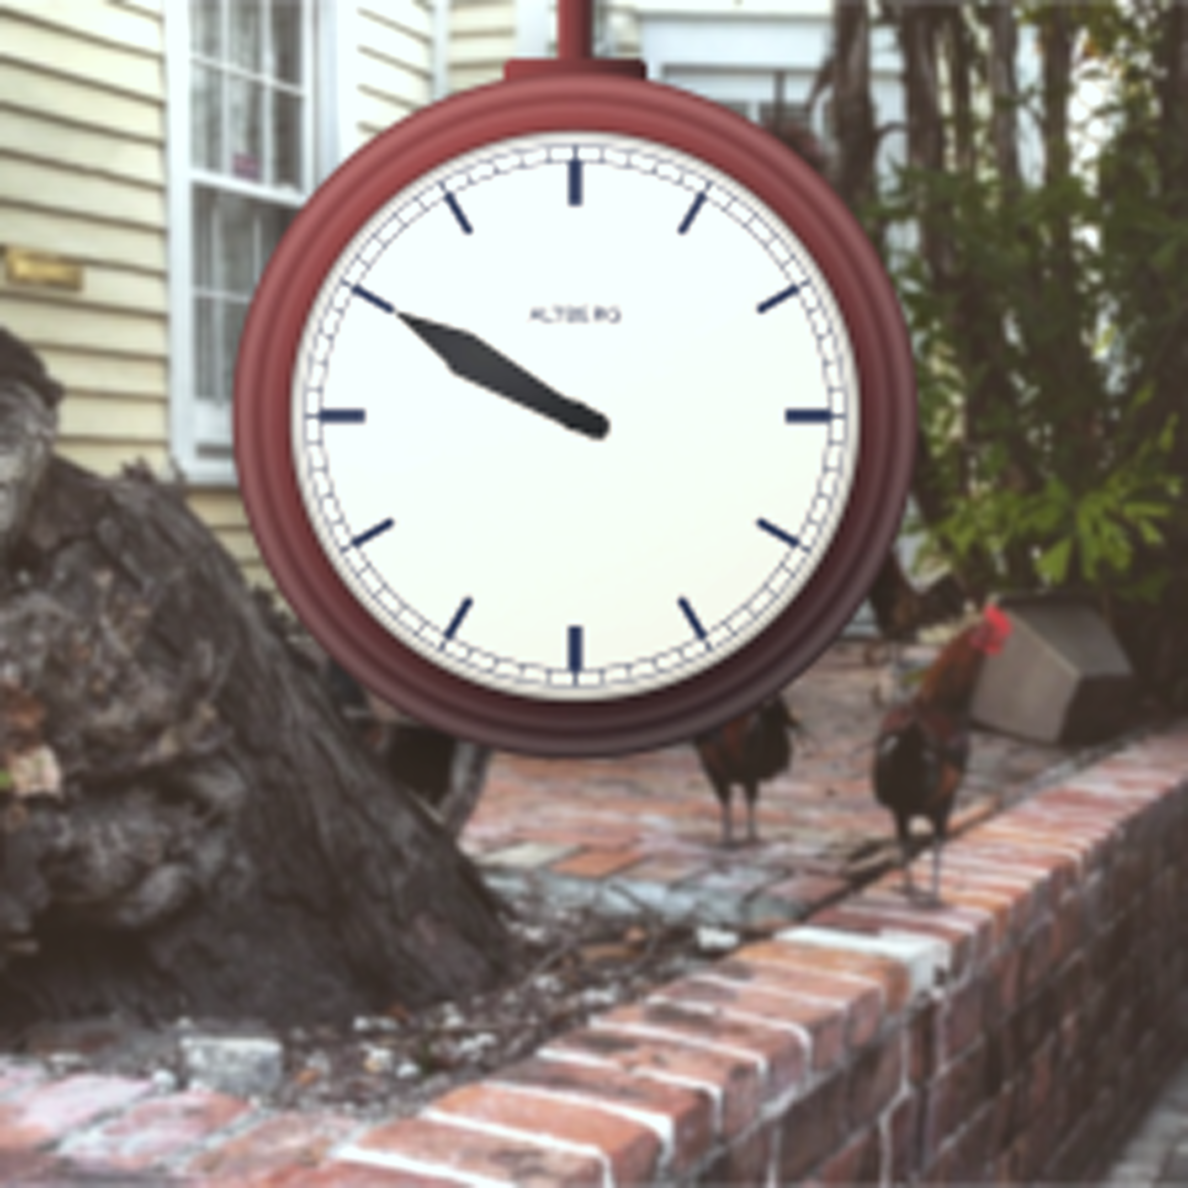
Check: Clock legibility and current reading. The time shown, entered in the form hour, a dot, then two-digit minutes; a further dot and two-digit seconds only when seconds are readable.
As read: 9.50
